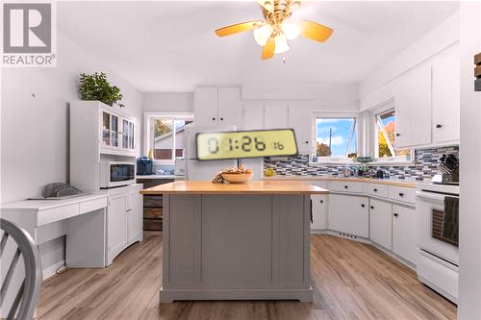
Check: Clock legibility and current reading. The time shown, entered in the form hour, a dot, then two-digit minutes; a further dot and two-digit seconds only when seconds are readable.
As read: 1.26.16
